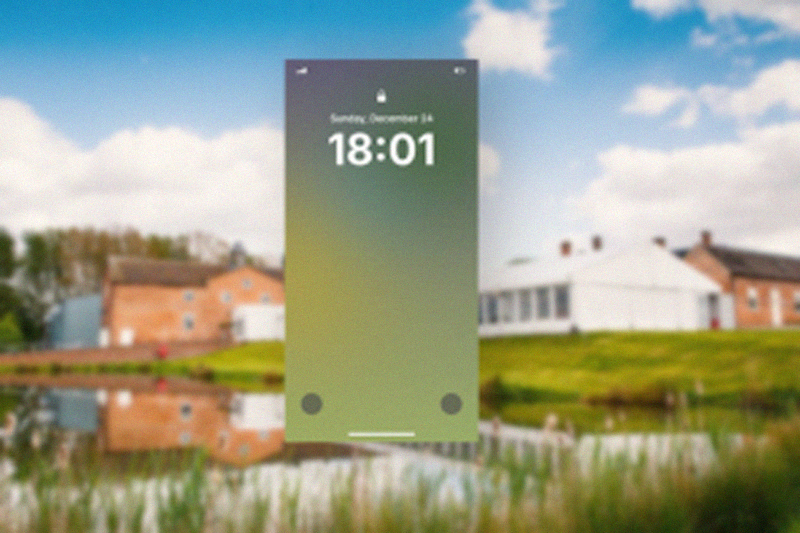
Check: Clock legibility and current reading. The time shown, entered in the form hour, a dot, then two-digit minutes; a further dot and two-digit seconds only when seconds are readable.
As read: 18.01
